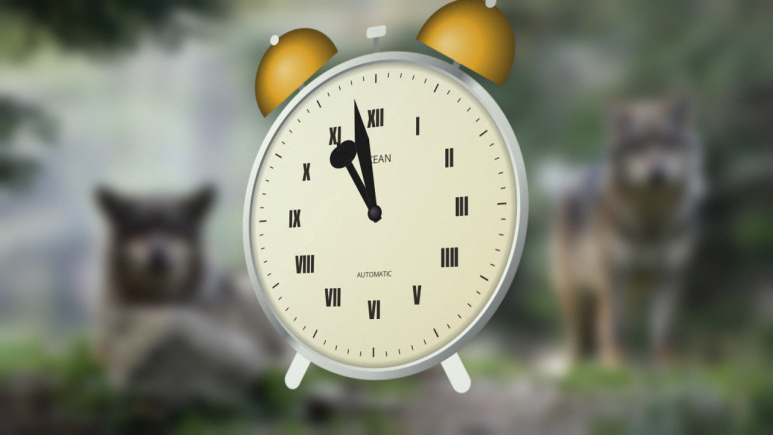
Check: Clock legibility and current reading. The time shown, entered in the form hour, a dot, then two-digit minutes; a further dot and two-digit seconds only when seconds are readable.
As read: 10.58
